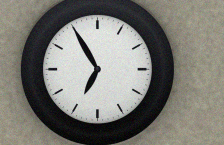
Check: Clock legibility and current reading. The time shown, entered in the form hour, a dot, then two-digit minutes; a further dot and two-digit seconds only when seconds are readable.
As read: 6.55
